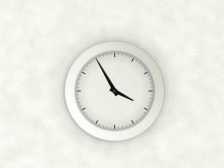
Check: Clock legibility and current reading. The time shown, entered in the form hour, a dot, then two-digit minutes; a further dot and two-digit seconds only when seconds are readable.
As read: 3.55
